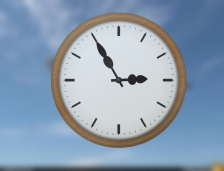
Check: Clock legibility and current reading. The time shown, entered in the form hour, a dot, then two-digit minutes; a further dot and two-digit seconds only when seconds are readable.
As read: 2.55
